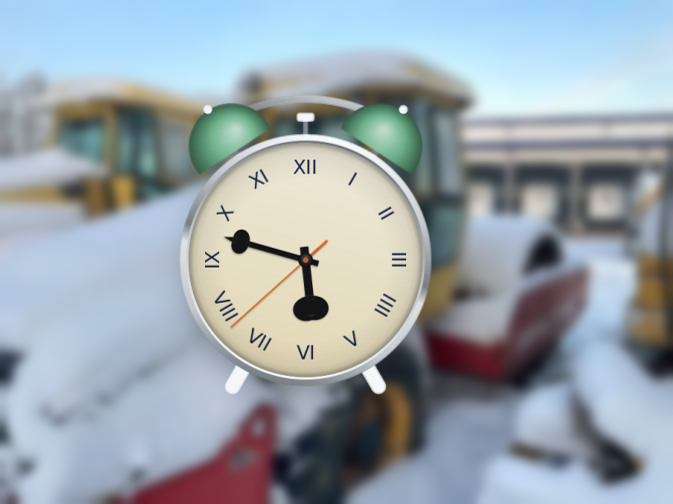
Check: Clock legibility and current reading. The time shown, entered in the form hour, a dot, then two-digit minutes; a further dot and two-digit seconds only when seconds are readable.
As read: 5.47.38
